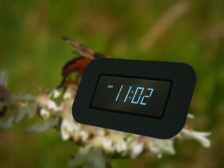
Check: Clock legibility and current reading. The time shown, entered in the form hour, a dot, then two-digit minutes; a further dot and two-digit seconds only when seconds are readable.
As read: 11.02
